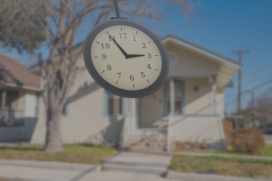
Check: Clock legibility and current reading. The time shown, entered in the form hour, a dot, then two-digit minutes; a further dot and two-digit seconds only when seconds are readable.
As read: 2.55
